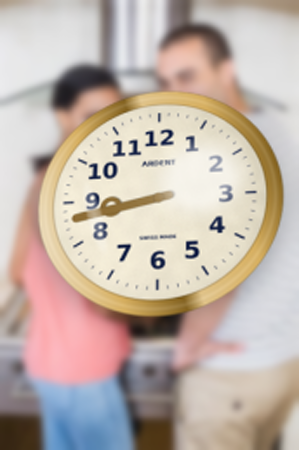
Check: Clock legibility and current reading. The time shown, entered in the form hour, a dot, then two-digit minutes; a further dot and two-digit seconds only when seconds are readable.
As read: 8.43
